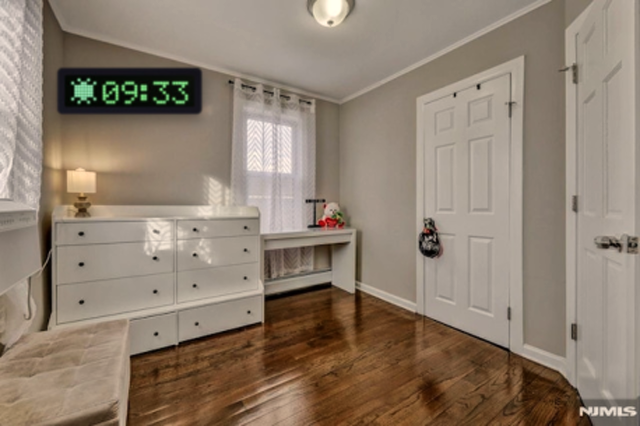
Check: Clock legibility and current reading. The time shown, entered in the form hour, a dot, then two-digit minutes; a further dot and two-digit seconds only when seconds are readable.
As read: 9.33
